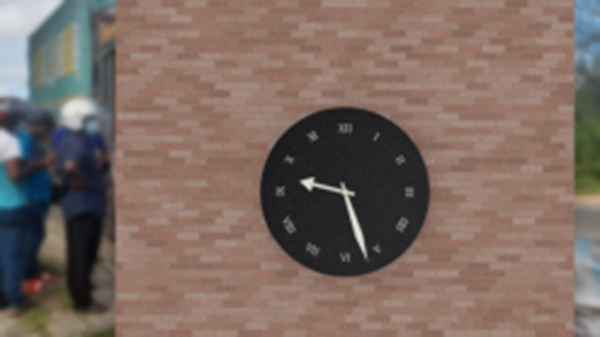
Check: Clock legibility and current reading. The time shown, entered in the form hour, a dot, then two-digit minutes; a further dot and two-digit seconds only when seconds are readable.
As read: 9.27
